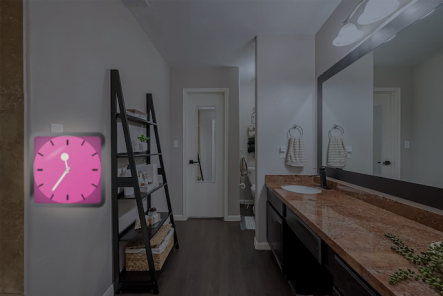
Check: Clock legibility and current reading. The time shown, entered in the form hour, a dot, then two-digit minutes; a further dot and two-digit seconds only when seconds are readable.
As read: 11.36
